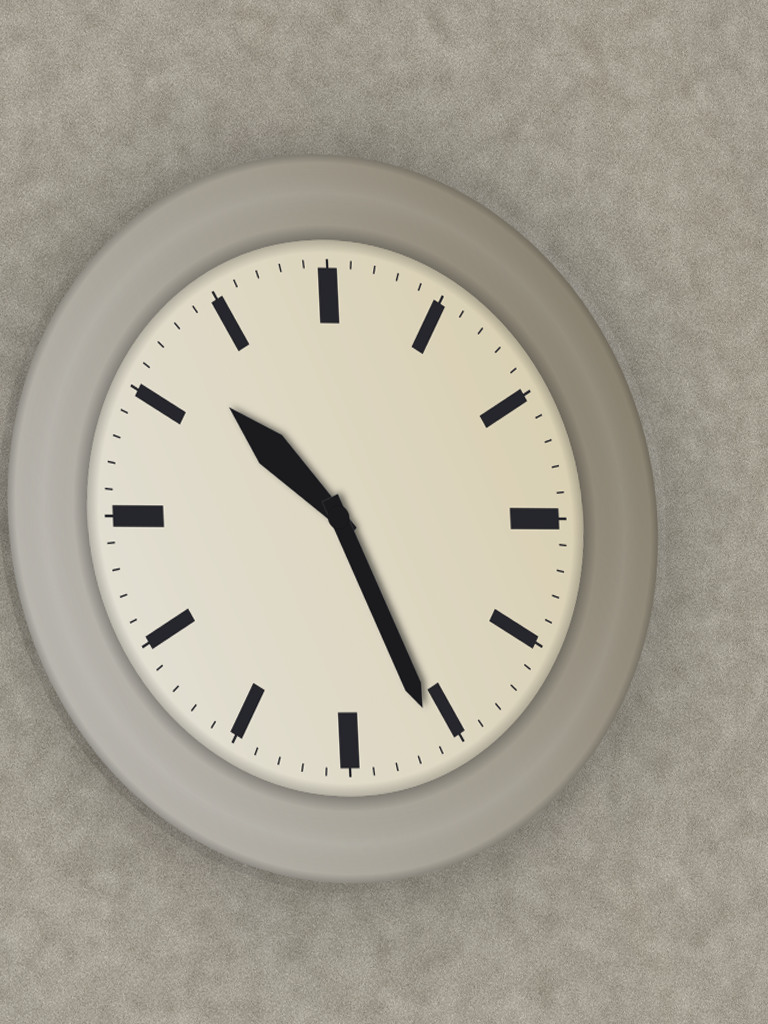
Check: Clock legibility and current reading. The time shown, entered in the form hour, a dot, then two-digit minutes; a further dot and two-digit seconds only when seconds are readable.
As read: 10.26
